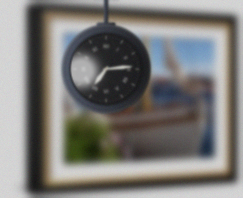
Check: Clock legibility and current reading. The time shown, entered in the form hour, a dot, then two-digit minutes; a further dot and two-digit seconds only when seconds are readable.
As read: 7.14
